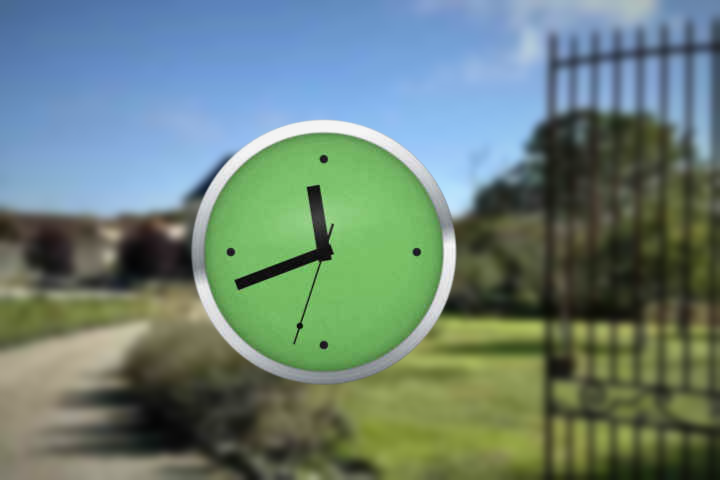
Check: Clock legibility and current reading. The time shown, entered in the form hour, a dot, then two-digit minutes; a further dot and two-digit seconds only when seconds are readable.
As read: 11.41.33
